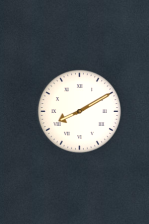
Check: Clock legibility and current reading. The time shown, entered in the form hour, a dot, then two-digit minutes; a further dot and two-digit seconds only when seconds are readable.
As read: 8.10
